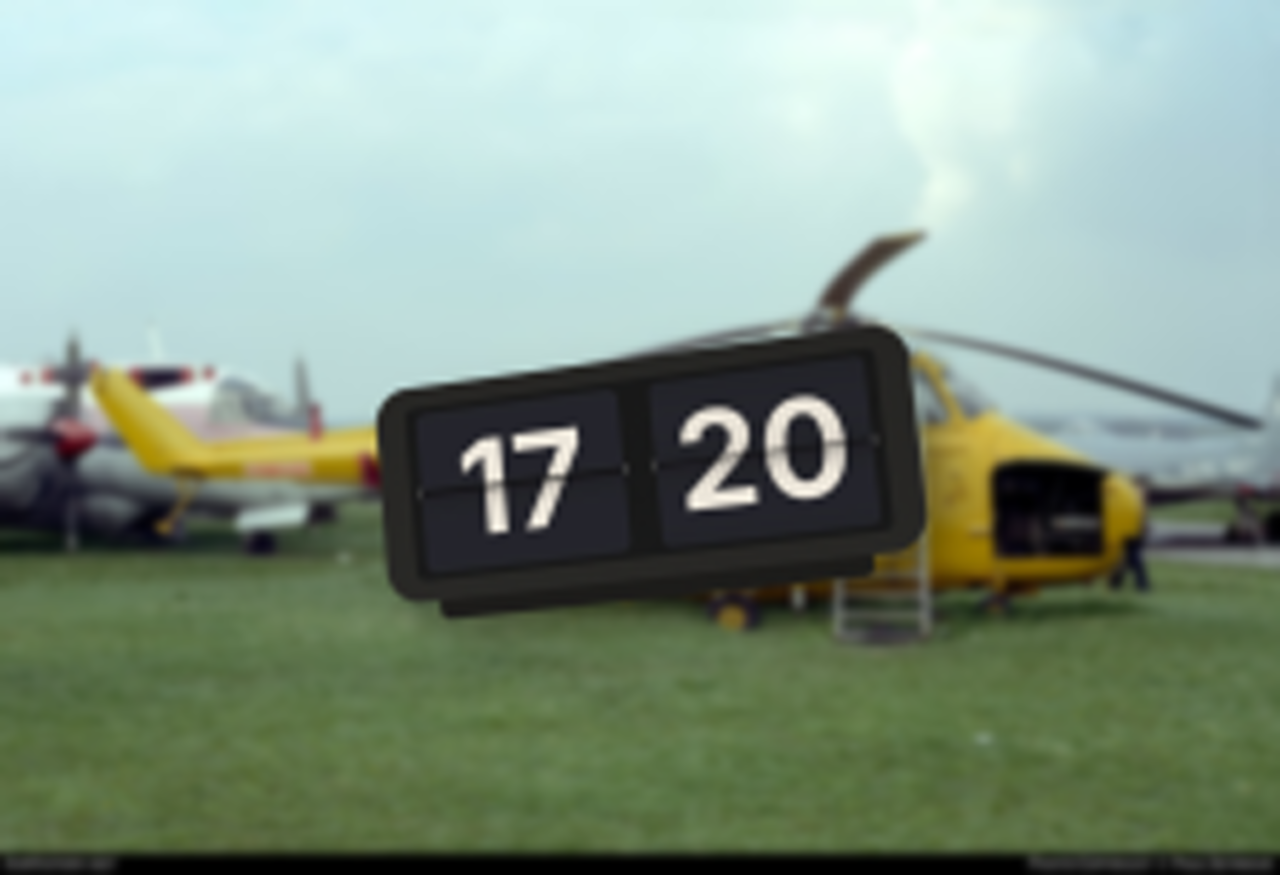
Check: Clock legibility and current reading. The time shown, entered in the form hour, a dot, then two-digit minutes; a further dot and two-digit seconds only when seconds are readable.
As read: 17.20
